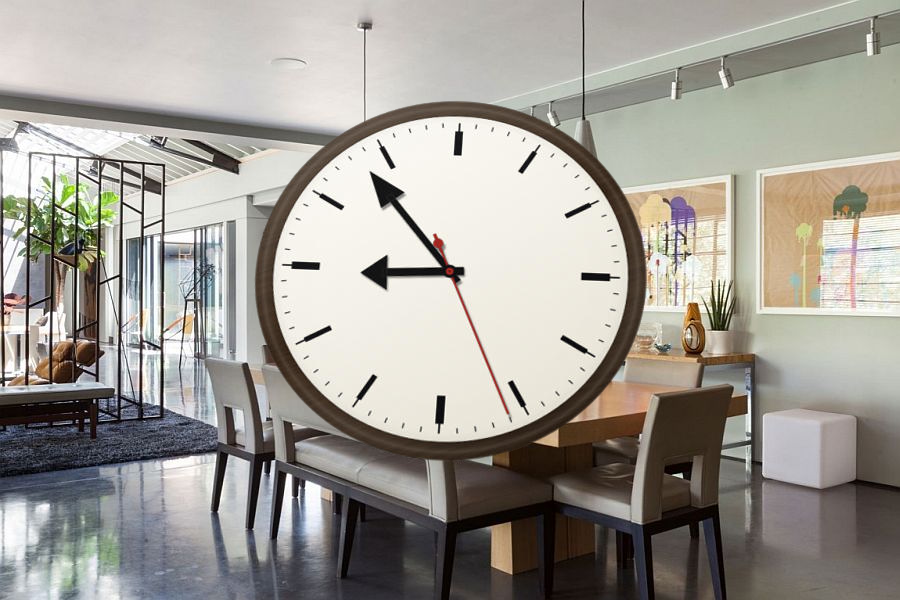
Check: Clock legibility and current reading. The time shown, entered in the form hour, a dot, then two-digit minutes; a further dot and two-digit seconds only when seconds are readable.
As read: 8.53.26
